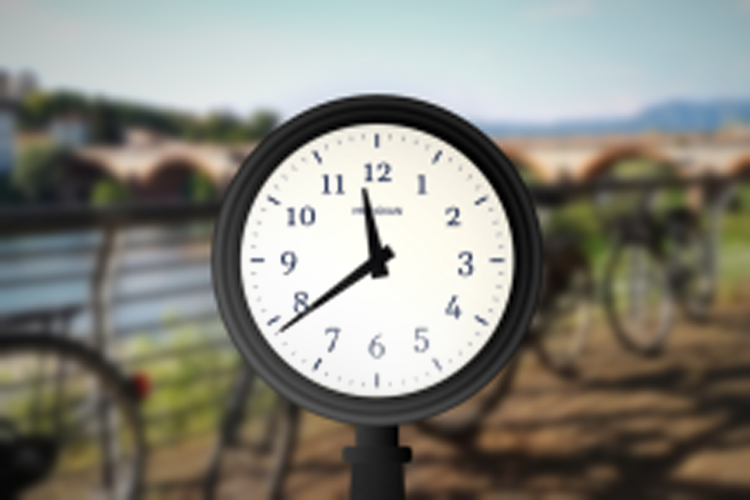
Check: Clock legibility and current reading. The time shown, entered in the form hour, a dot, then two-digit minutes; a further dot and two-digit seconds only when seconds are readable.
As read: 11.39
